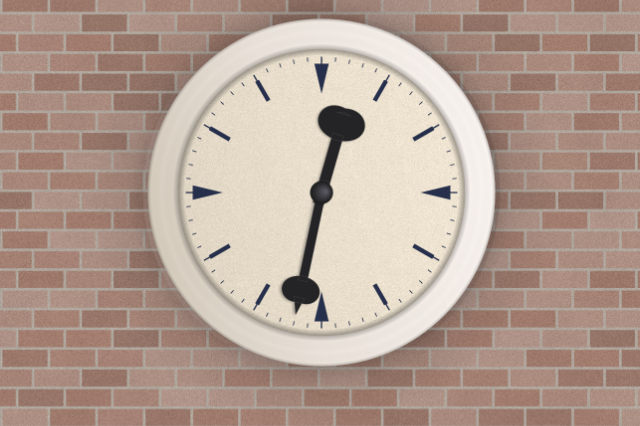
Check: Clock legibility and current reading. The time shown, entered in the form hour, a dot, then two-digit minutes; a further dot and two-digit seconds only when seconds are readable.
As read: 12.32
